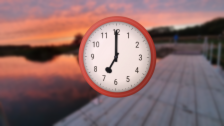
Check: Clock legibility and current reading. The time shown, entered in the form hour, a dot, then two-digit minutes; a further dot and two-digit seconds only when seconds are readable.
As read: 7.00
